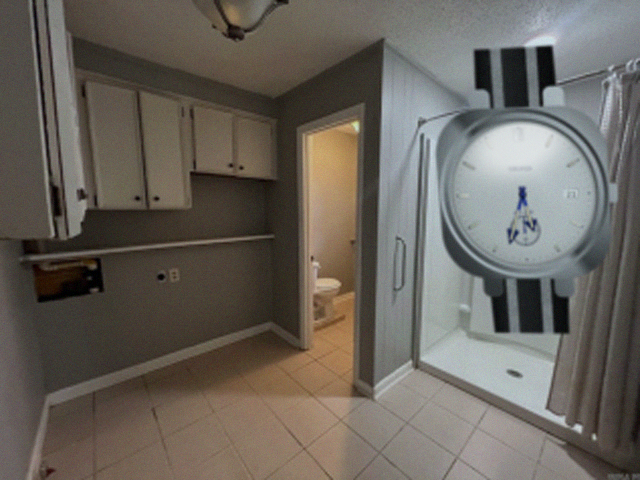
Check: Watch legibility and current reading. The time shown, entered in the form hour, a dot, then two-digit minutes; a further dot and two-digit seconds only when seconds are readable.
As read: 5.33
